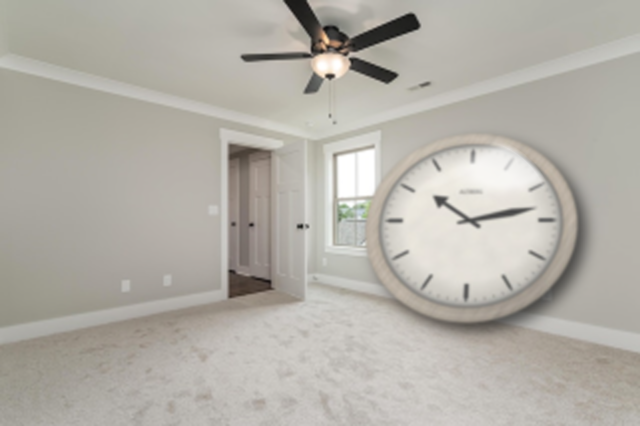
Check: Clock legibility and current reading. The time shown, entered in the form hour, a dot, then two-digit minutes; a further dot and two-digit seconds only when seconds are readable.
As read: 10.13
